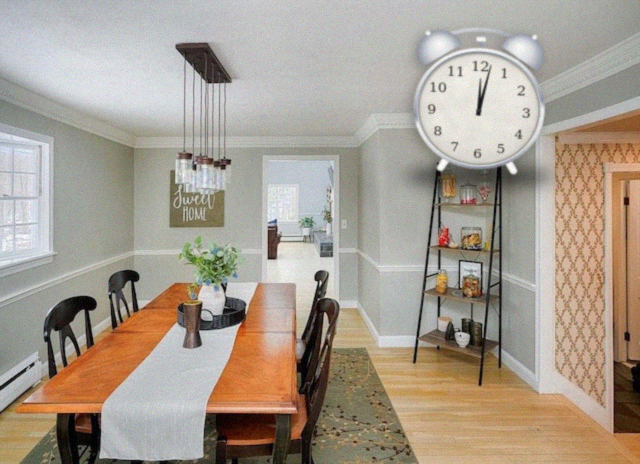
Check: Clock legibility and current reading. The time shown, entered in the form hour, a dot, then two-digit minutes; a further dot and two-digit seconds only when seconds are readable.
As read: 12.02
